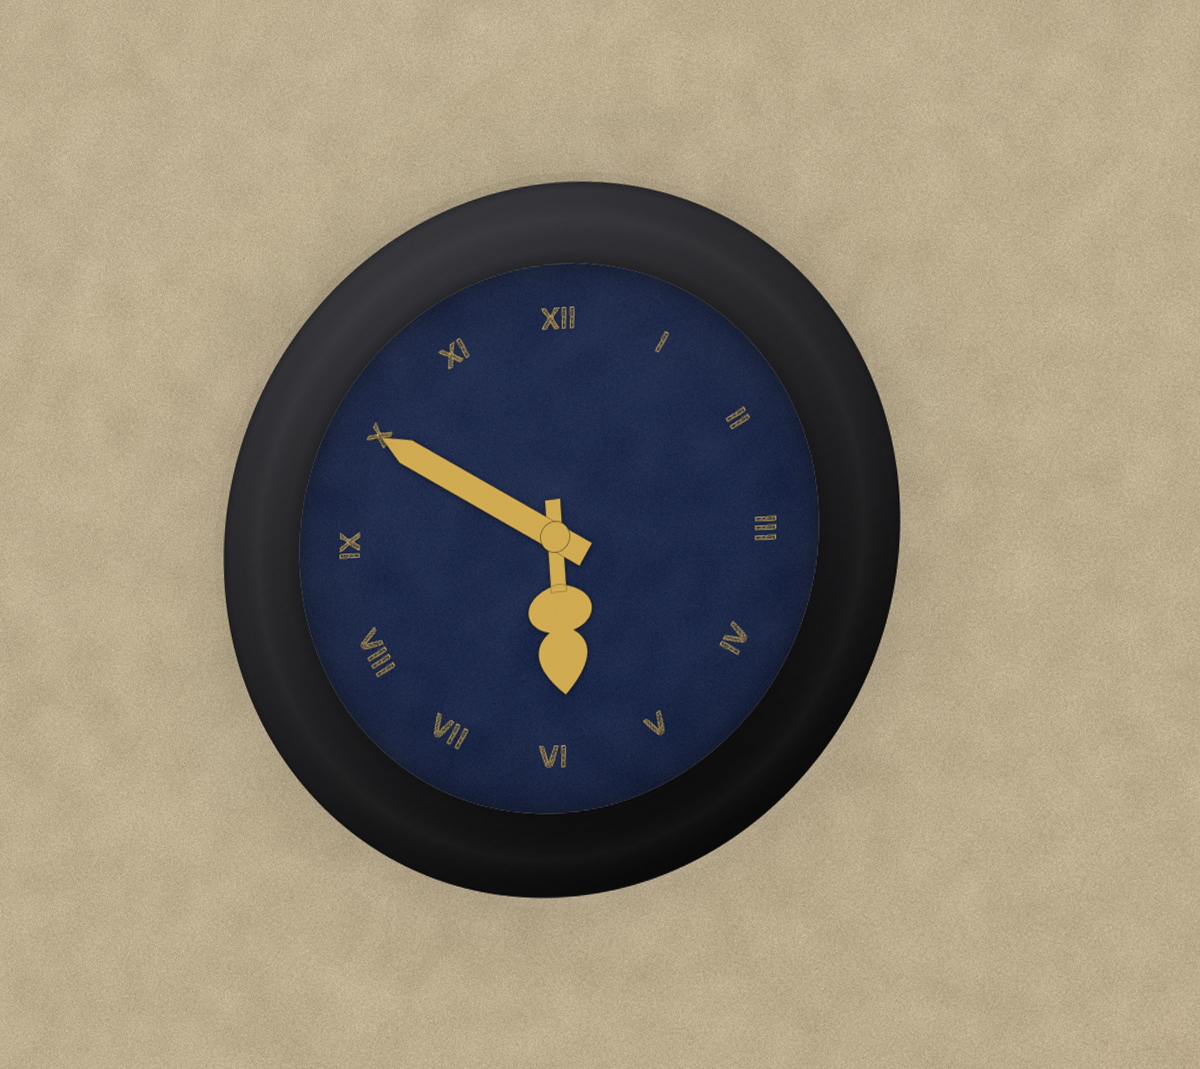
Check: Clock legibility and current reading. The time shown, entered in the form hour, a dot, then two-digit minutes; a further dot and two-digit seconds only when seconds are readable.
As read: 5.50
